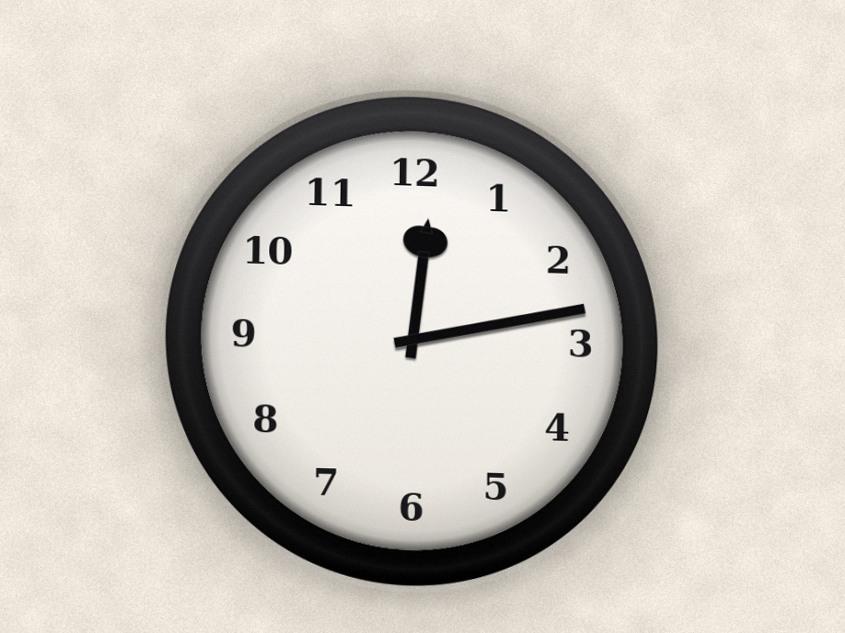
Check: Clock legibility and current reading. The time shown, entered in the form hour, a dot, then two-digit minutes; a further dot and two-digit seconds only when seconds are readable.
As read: 12.13
